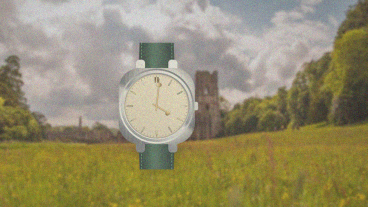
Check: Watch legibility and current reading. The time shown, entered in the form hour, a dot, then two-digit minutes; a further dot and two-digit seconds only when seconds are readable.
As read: 4.01
